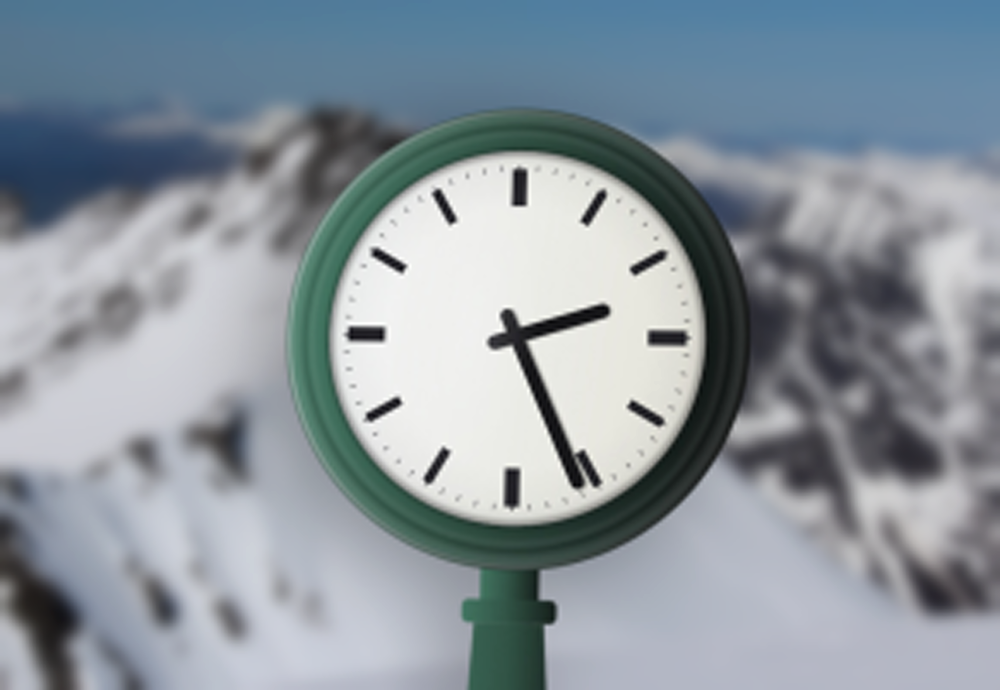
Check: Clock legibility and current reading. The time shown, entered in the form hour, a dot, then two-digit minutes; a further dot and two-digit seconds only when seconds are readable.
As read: 2.26
